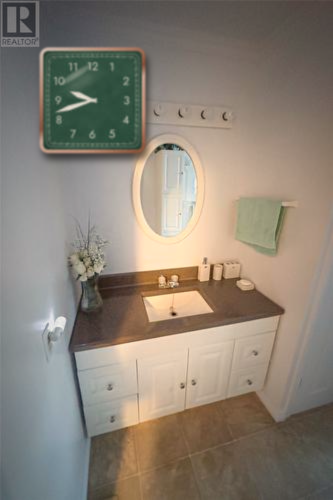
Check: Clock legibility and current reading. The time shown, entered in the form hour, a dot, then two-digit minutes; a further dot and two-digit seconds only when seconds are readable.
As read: 9.42
